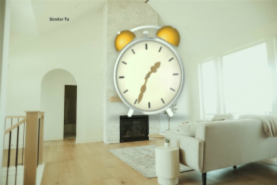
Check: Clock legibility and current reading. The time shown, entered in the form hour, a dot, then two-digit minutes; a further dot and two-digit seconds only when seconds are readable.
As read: 1.34
